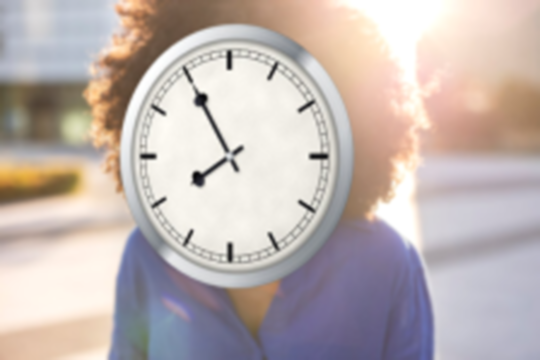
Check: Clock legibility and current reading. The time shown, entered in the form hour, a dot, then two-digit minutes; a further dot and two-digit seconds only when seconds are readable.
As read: 7.55
